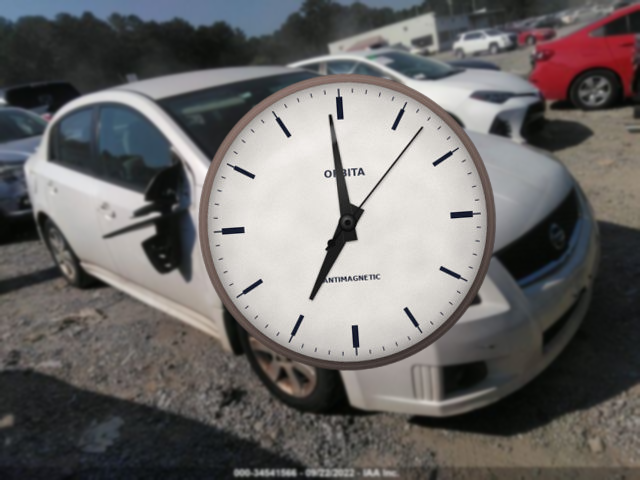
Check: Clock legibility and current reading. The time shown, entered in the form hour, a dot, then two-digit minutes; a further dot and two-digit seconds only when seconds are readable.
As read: 6.59.07
